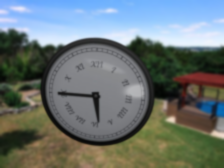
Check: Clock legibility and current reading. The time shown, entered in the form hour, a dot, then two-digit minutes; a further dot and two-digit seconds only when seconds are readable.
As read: 5.45
